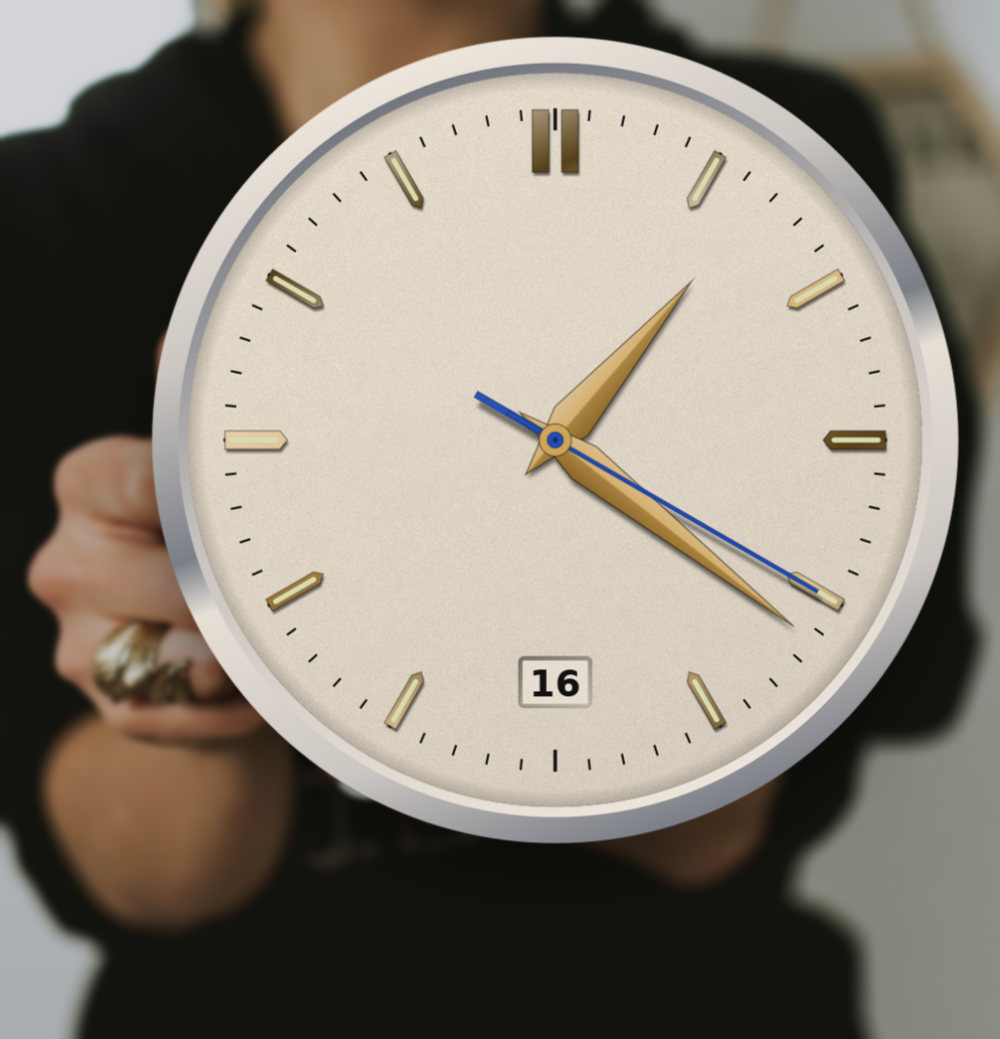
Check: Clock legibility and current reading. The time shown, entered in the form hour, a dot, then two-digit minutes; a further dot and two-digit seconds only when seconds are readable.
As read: 1.21.20
